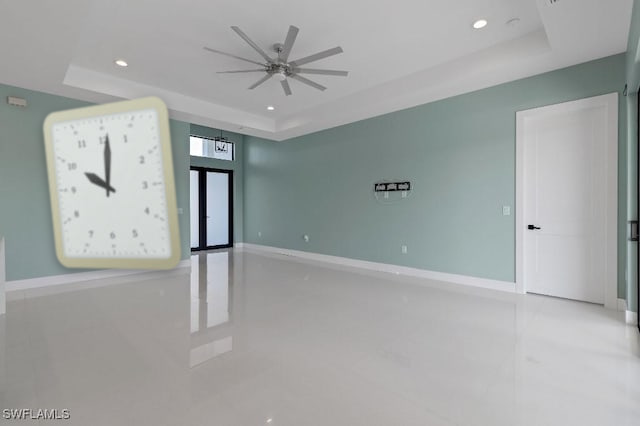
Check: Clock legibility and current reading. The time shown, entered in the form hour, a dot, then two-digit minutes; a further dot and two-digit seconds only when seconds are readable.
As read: 10.01
